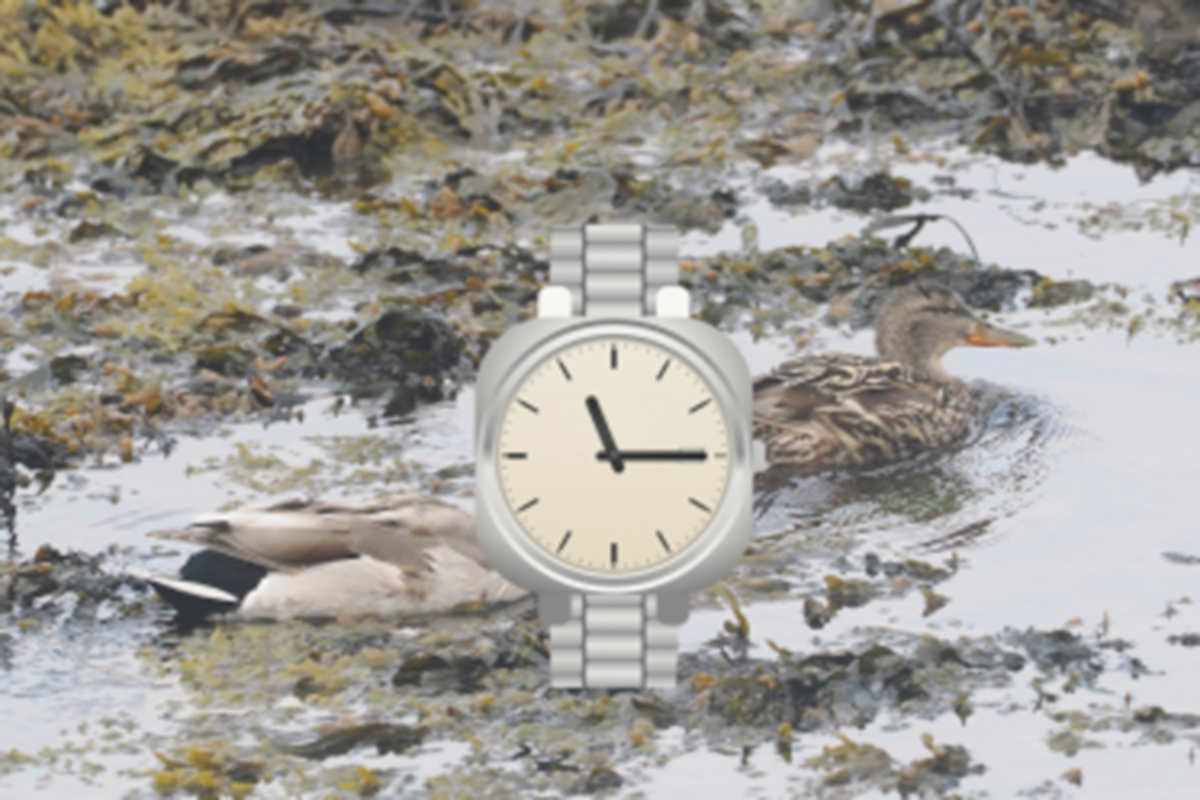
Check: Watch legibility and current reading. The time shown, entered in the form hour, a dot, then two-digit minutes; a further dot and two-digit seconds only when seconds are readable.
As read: 11.15
